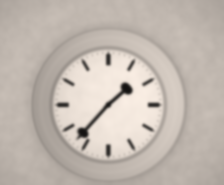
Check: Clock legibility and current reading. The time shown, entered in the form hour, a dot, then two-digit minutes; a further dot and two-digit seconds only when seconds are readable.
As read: 1.37
